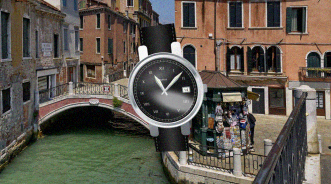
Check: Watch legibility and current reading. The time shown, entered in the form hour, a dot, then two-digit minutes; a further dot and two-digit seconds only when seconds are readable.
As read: 11.08
